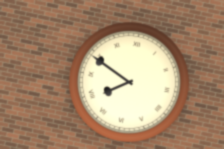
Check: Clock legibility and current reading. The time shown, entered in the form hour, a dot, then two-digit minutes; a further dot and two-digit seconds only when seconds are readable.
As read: 7.49
